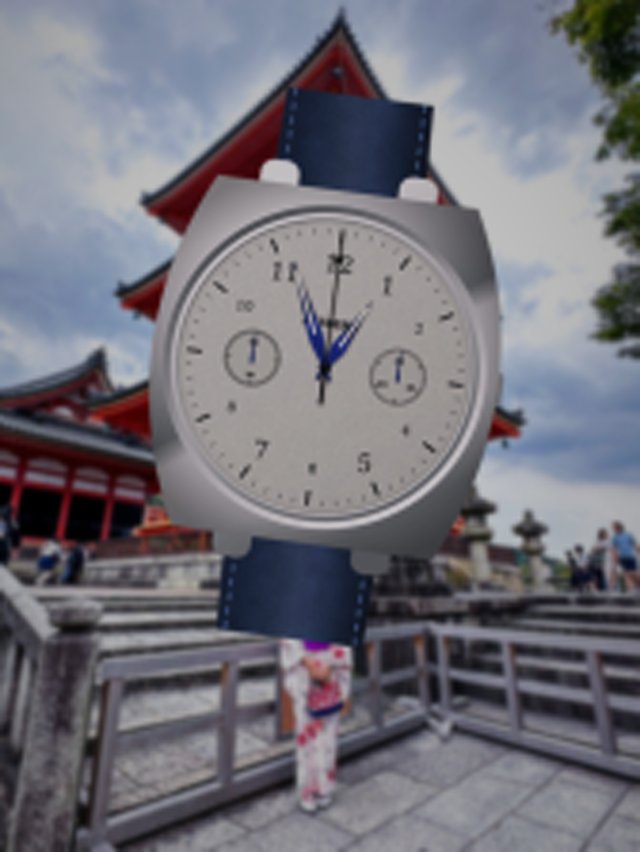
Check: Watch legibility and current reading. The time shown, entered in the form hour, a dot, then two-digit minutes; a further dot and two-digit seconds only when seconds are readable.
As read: 12.56
